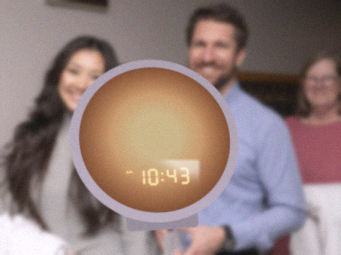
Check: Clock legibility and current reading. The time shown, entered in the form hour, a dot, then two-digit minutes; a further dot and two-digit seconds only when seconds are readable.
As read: 10.43
